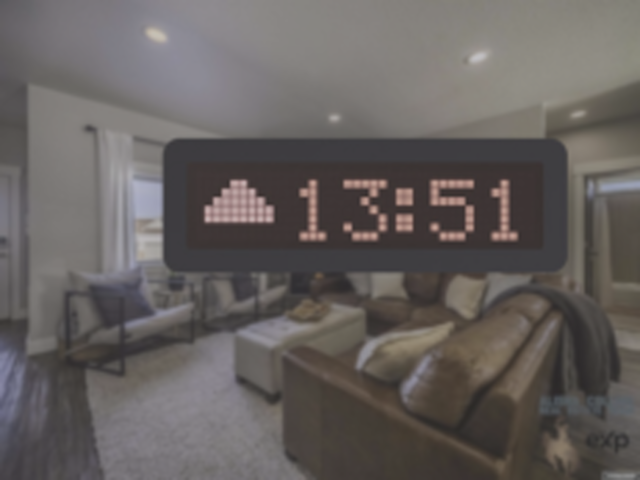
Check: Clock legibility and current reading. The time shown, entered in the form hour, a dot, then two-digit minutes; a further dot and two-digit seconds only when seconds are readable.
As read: 13.51
